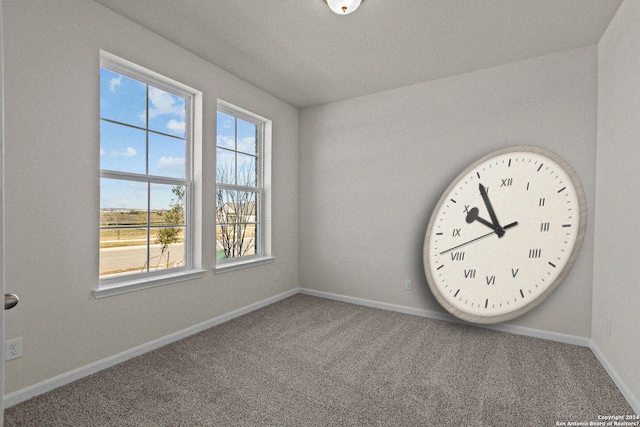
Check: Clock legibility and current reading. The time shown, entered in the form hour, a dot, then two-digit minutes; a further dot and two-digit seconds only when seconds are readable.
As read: 9.54.42
